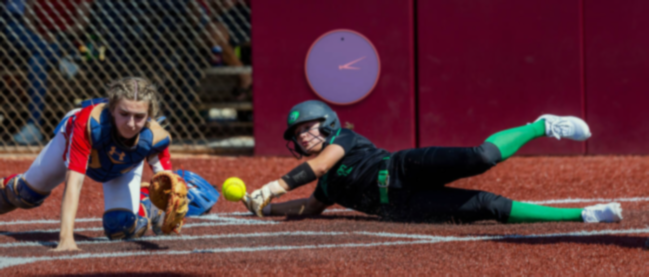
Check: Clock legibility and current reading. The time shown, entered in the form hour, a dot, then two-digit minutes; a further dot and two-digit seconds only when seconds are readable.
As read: 3.11
